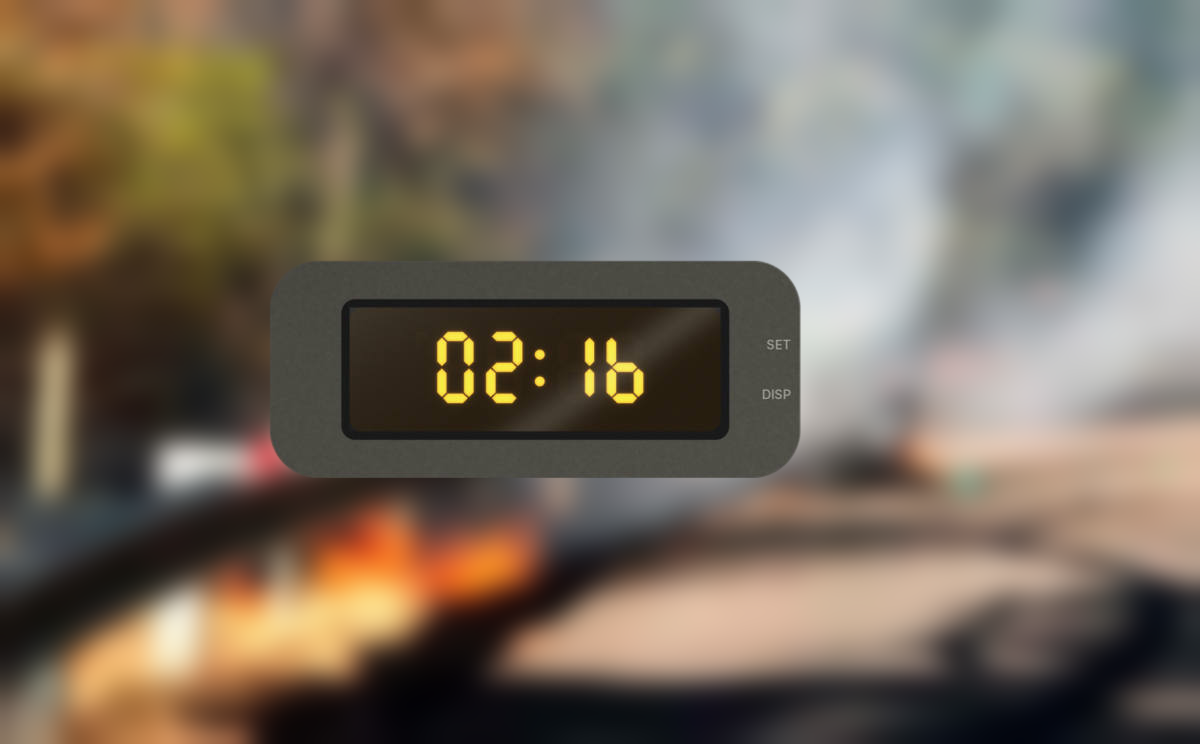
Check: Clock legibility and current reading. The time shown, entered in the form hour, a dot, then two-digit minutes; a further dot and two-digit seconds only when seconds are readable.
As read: 2.16
